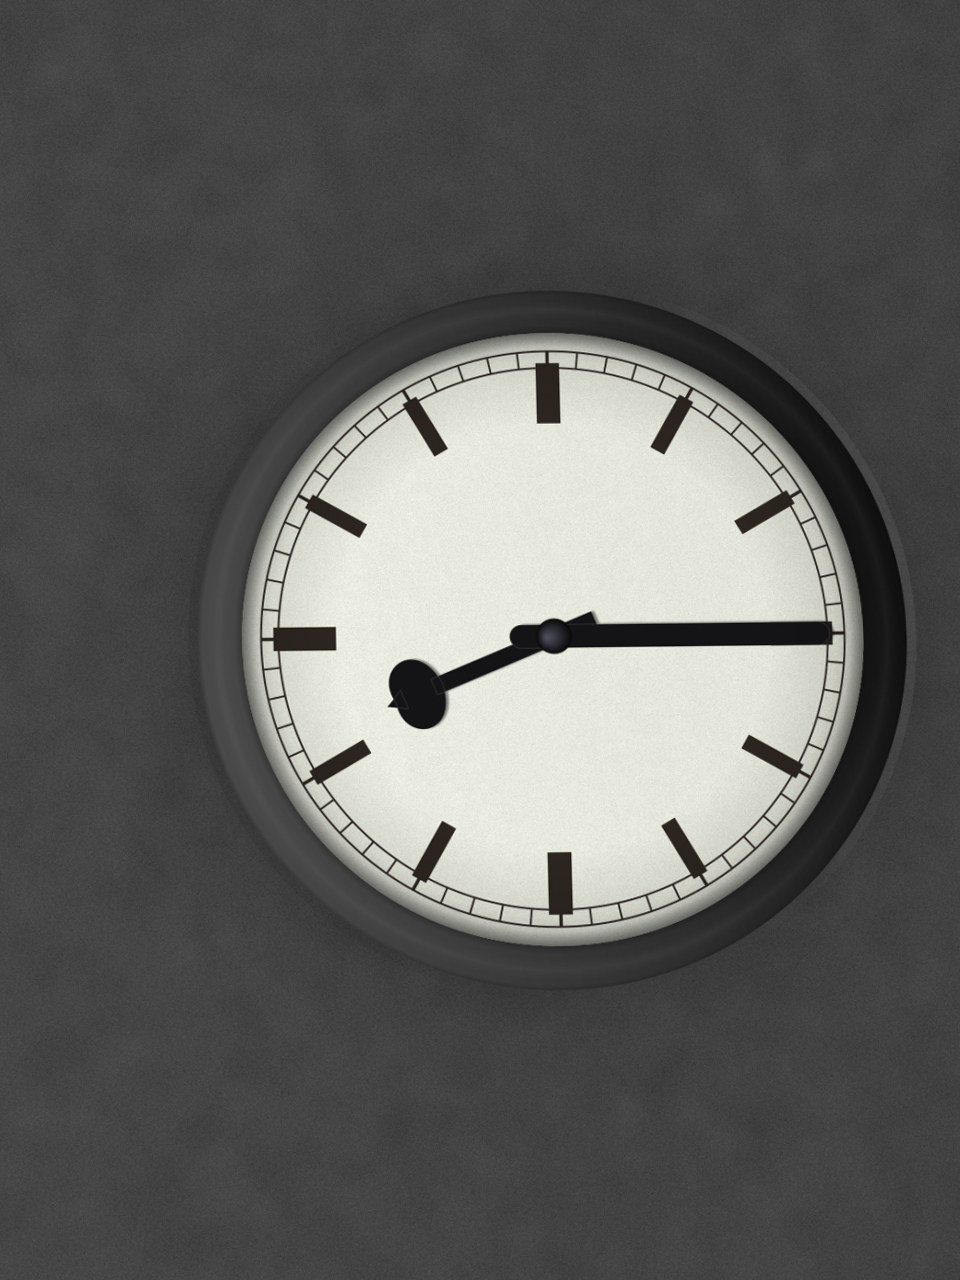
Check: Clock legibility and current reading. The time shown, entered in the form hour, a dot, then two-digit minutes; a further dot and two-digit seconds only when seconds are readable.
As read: 8.15
